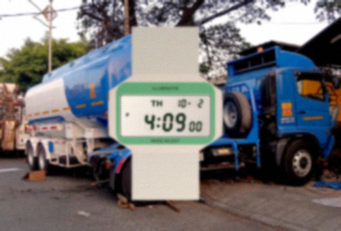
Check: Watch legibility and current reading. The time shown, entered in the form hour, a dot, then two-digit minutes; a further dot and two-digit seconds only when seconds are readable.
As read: 4.09
